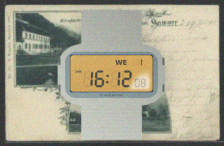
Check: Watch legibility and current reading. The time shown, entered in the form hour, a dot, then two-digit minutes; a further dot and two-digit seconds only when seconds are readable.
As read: 16.12.08
